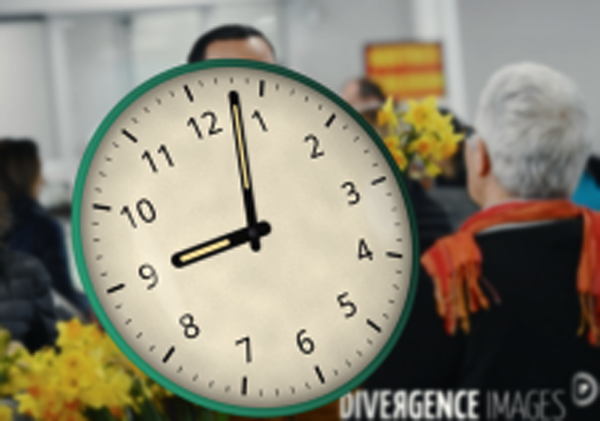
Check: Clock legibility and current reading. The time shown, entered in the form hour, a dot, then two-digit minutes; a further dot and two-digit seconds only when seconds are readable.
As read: 9.03
